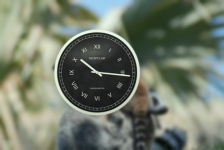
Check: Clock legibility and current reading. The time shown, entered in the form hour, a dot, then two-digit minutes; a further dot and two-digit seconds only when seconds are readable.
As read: 10.16
